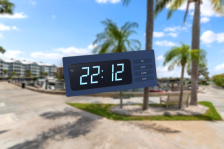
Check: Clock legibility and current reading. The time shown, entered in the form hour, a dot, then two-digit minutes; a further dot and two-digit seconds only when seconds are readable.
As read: 22.12
